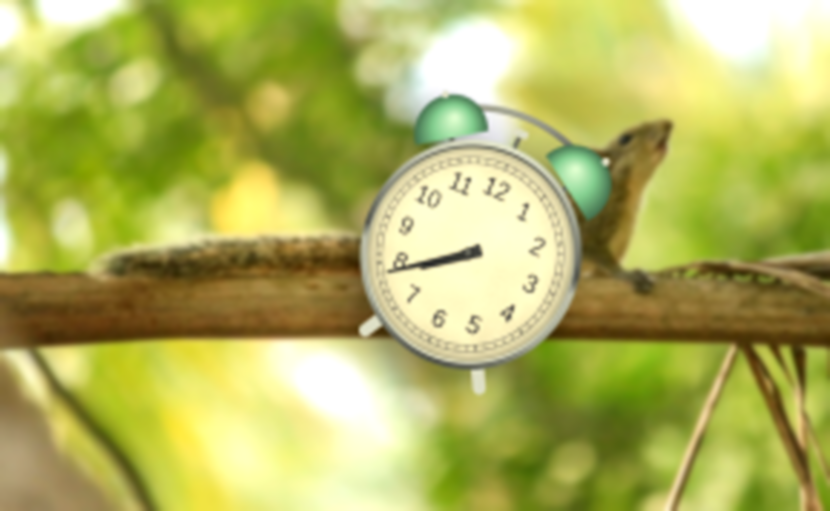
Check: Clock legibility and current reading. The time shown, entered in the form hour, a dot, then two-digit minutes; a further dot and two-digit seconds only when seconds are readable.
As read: 7.39
